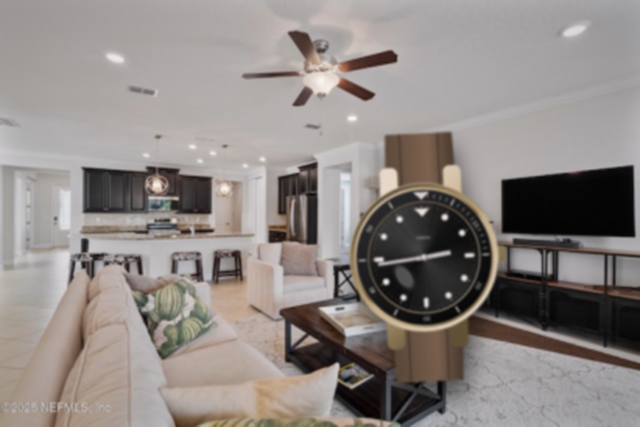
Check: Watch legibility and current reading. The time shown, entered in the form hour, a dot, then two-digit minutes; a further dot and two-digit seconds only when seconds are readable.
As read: 2.44
